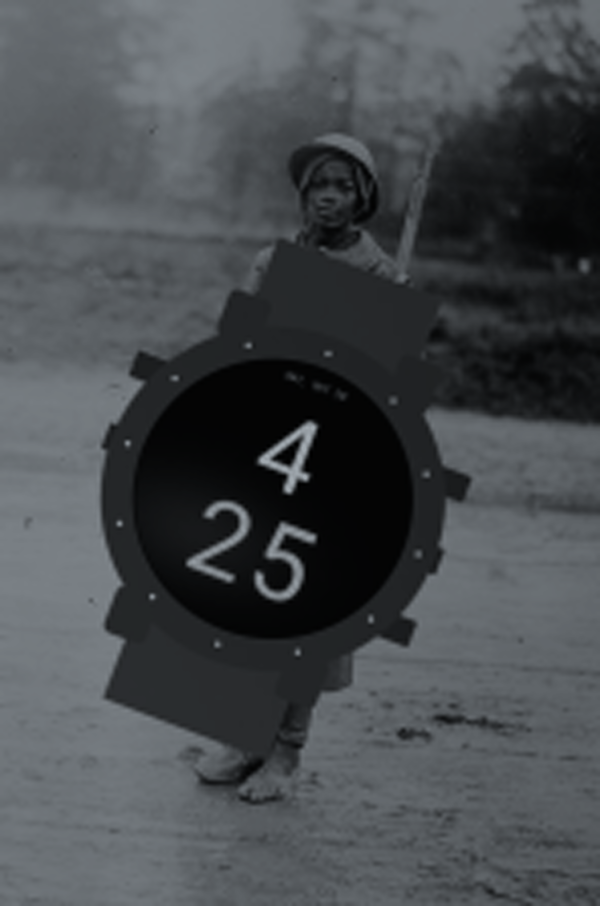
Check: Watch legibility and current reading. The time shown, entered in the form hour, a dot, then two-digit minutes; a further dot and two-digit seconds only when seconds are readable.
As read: 4.25
